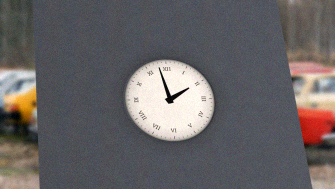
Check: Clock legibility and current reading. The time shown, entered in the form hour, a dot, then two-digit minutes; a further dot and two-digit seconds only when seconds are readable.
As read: 1.58
